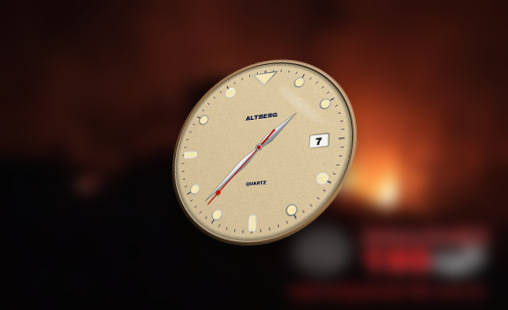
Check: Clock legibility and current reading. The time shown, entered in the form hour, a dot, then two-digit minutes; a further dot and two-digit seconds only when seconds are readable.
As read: 1.37.37
